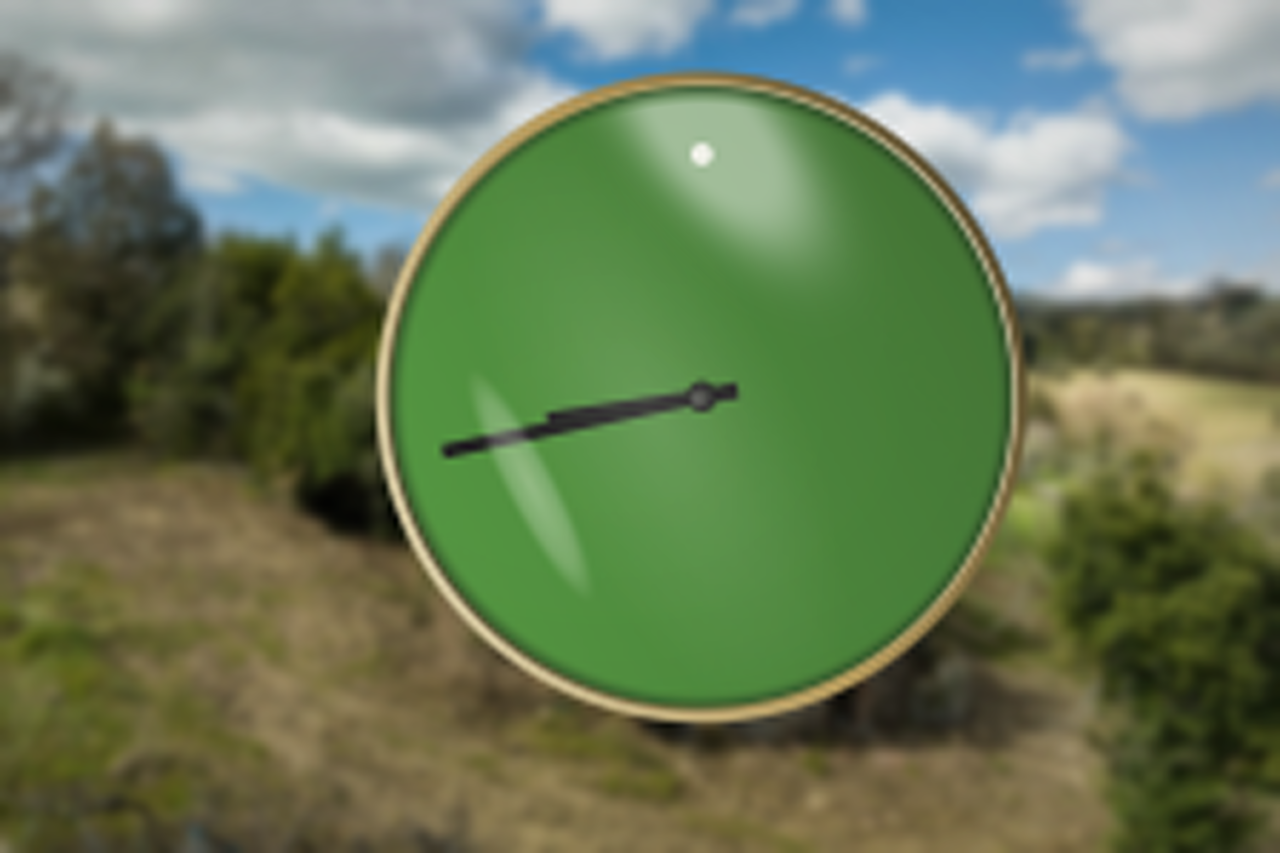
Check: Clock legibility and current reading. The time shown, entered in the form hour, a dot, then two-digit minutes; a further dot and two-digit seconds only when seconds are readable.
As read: 8.43
